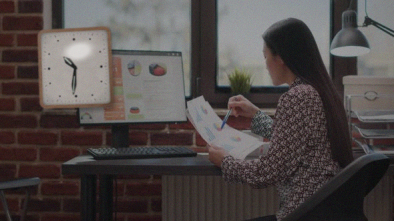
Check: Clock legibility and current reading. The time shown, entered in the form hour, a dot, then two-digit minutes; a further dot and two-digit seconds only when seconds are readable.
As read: 10.31
